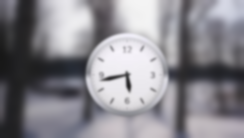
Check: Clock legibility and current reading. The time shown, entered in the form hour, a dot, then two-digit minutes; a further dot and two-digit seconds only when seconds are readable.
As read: 5.43
